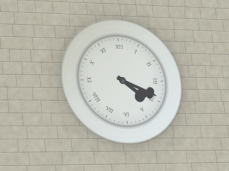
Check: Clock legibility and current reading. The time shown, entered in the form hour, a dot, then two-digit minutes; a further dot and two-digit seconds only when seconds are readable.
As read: 4.19
